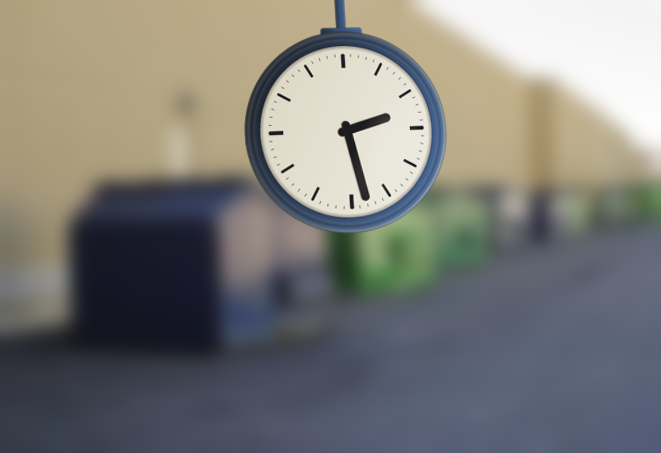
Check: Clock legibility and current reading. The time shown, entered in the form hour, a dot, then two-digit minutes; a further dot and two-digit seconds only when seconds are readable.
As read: 2.28
